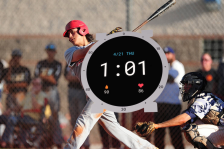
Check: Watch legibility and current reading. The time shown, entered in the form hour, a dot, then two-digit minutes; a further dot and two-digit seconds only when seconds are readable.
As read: 1.01
